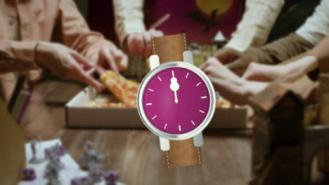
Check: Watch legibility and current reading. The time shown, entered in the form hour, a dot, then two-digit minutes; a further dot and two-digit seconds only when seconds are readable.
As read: 12.00
